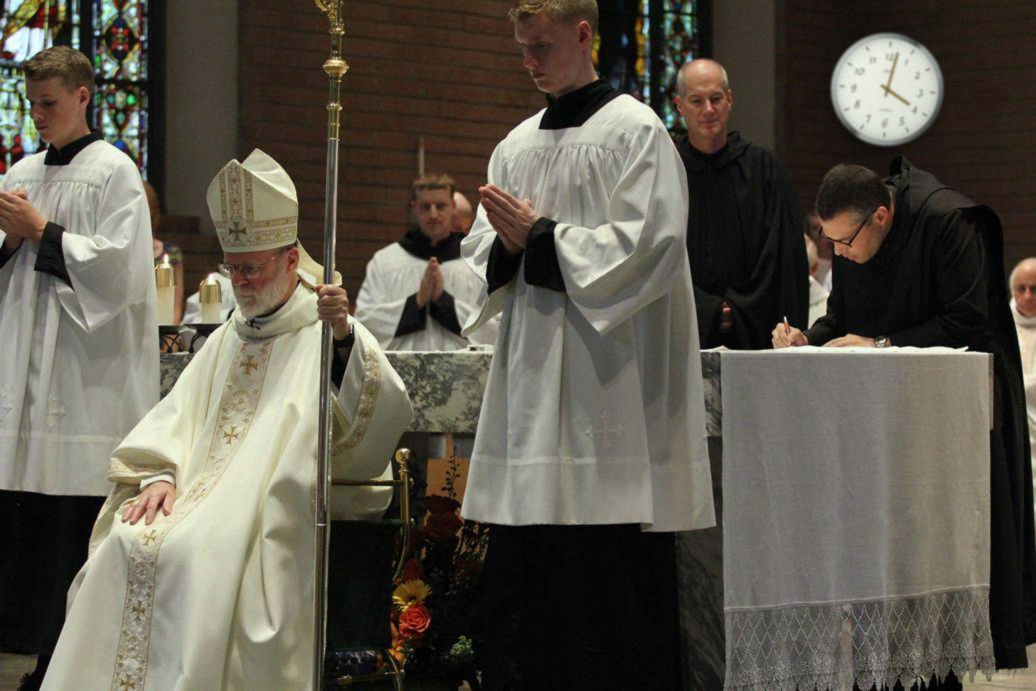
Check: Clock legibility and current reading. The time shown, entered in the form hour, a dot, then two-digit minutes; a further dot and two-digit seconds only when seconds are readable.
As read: 4.02
